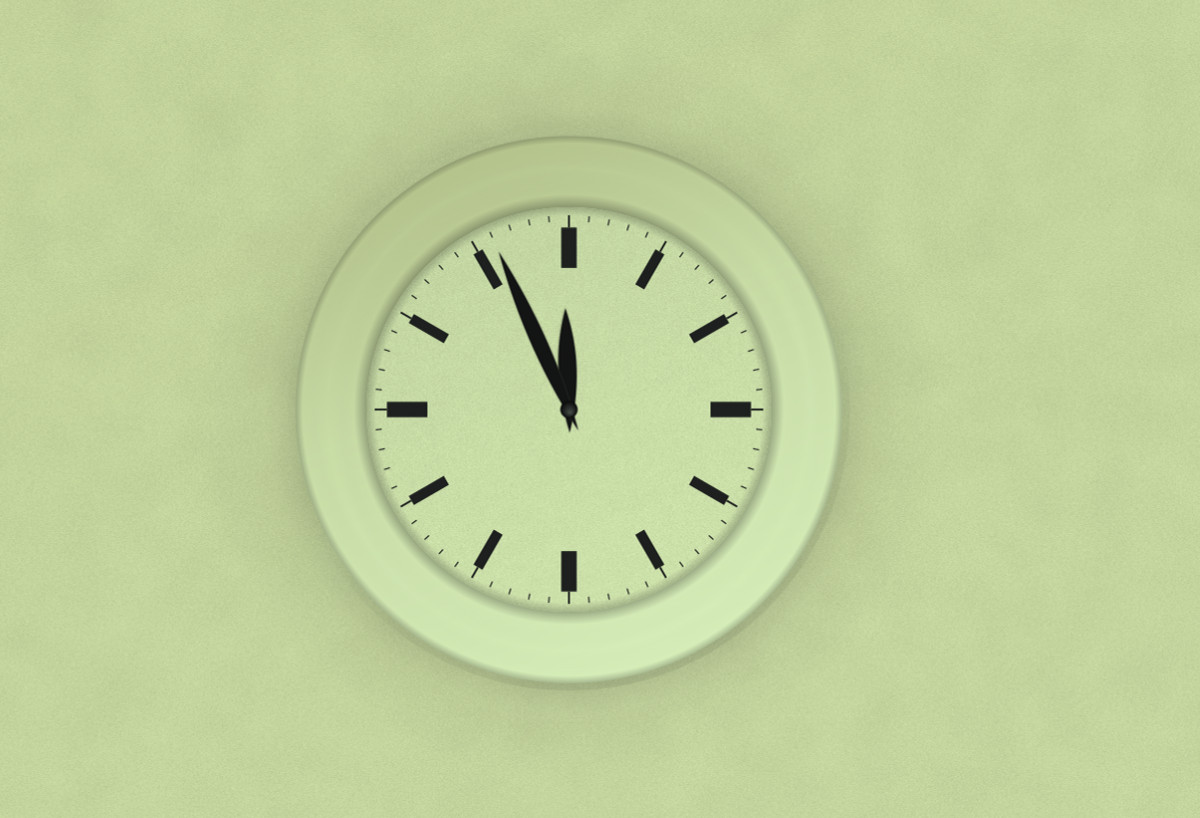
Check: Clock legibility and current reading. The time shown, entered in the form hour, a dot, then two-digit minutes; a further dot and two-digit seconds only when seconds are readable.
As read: 11.56
